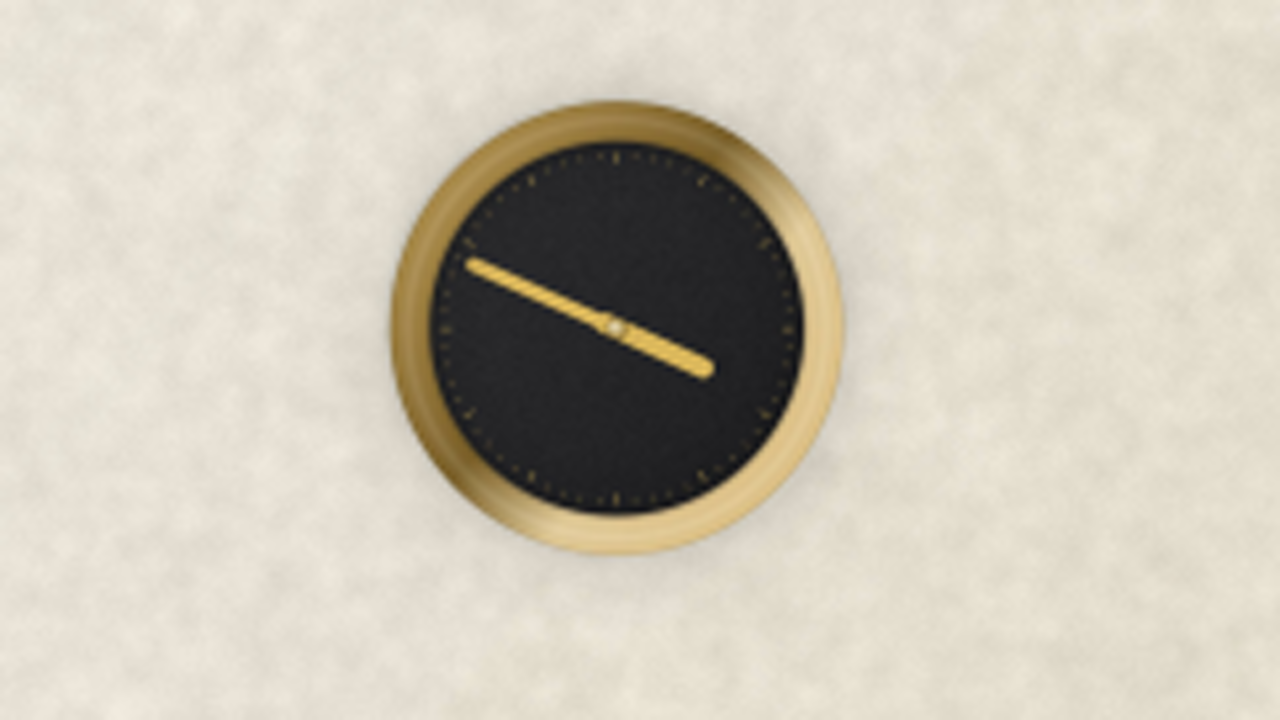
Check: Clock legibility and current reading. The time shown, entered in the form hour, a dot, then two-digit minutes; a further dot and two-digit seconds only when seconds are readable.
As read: 3.49
